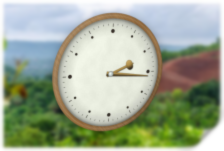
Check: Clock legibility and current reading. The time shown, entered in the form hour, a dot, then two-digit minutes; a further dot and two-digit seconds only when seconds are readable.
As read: 2.16
